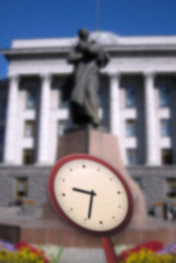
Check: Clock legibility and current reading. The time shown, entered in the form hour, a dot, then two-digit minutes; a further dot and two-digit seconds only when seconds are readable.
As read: 9.34
